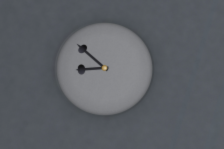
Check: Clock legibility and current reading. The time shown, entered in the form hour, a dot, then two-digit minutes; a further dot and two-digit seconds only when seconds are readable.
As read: 8.52
